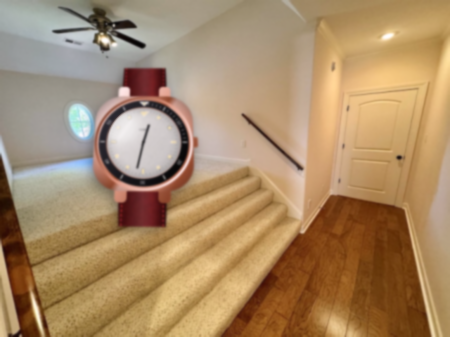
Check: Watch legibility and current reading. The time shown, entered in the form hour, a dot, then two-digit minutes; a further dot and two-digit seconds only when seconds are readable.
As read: 12.32
